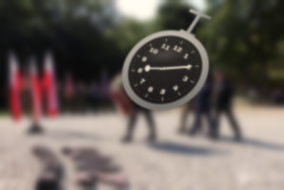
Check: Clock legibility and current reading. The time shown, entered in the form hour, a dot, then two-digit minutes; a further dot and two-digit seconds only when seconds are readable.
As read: 8.10
